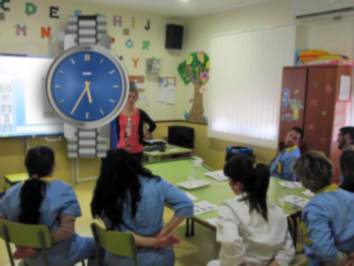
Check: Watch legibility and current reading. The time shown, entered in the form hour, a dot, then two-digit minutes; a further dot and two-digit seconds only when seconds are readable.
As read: 5.35
